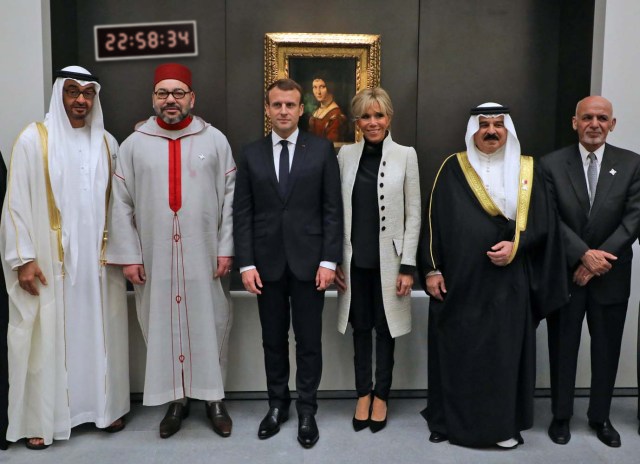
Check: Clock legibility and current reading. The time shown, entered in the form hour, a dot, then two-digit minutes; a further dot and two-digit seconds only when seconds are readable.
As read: 22.58.34
